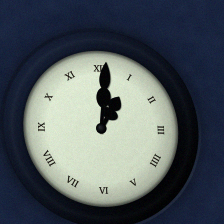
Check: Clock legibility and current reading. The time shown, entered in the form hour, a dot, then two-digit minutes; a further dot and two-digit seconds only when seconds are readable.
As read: 1.01
